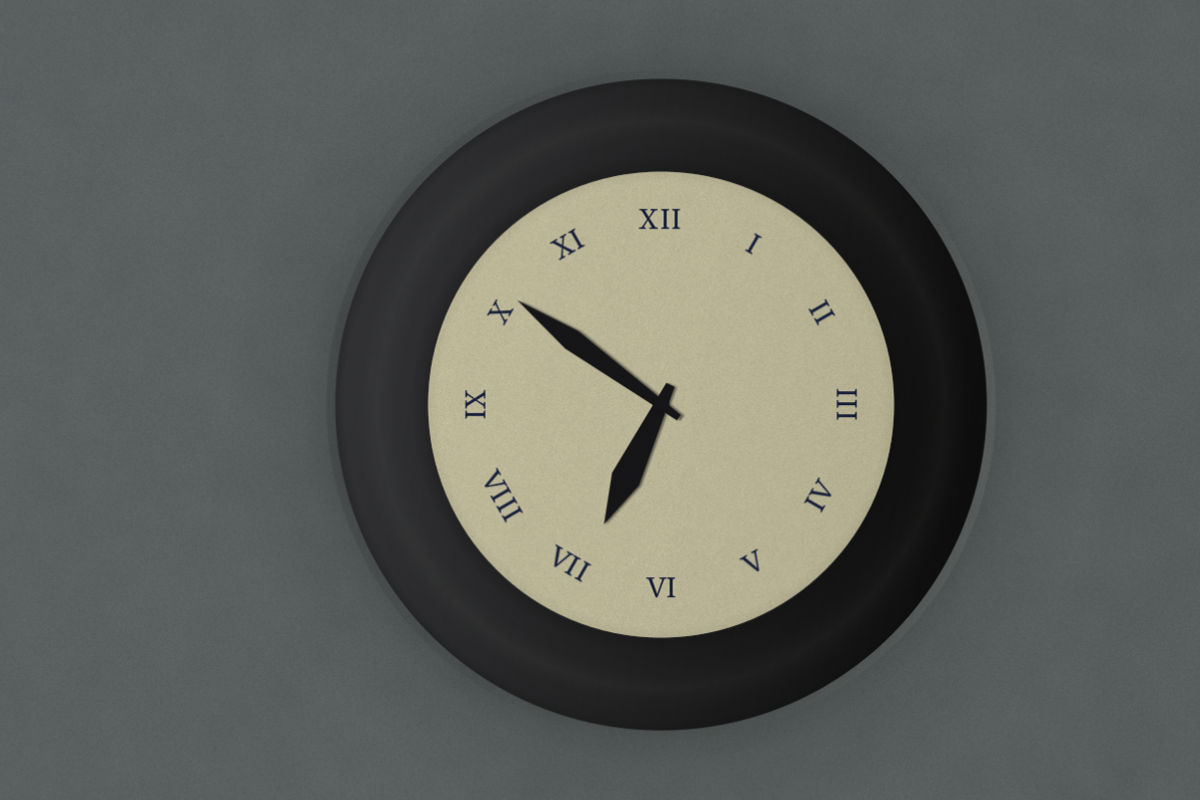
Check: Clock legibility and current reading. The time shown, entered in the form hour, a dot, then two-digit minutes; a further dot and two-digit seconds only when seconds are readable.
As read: 6.51
